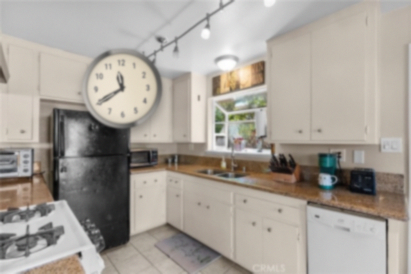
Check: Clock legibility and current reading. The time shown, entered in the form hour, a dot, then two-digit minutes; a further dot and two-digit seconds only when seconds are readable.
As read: 11.40
